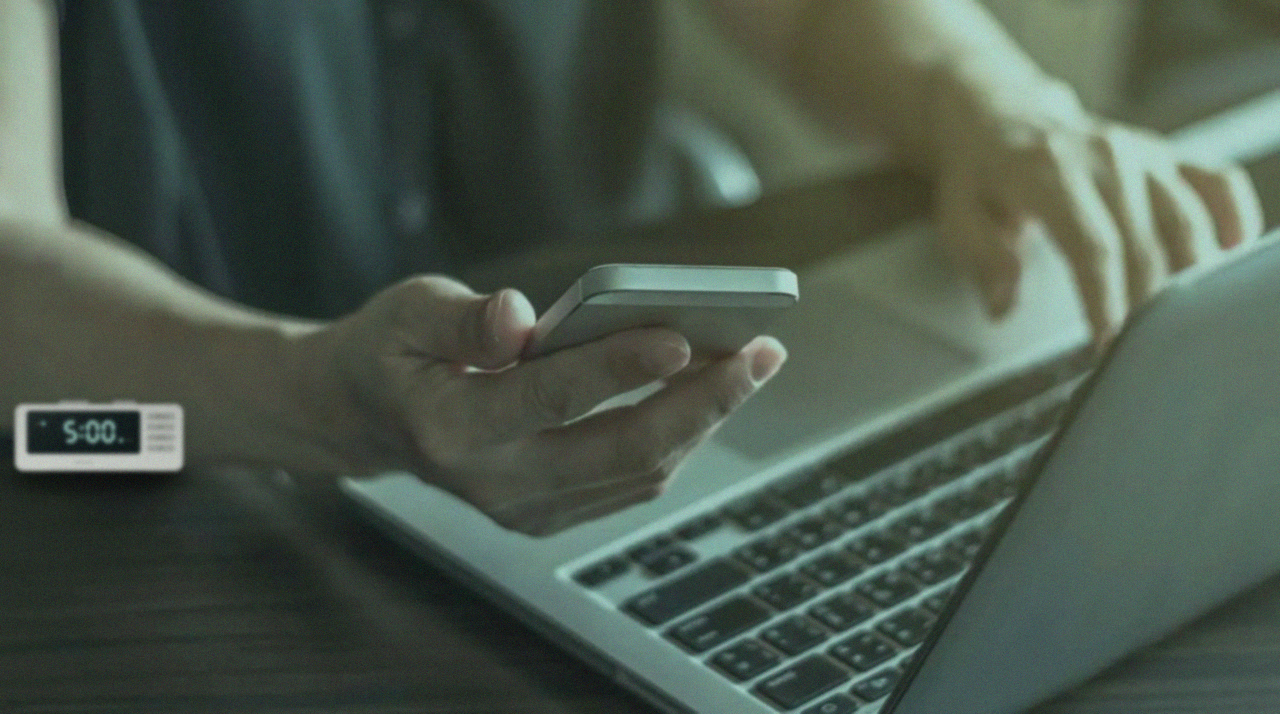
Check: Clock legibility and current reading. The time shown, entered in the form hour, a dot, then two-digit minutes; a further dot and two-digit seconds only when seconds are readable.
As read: 5.00
